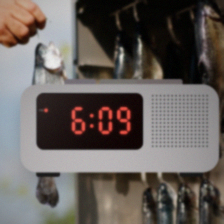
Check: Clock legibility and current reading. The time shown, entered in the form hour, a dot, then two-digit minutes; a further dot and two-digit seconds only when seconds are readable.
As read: 6.09
